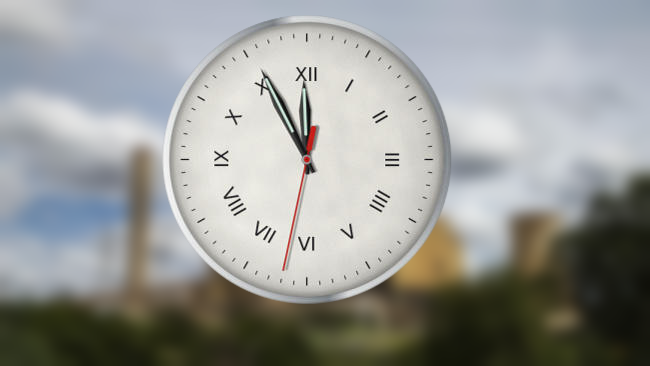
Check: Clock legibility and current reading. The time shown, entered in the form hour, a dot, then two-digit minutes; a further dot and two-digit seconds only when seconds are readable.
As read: 11.55.32
